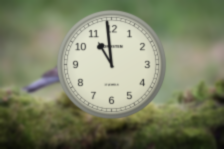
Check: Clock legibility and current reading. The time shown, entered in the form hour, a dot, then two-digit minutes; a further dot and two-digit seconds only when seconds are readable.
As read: 10.59
